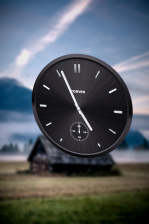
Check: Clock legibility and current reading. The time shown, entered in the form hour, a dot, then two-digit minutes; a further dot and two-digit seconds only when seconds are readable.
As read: 4.56
